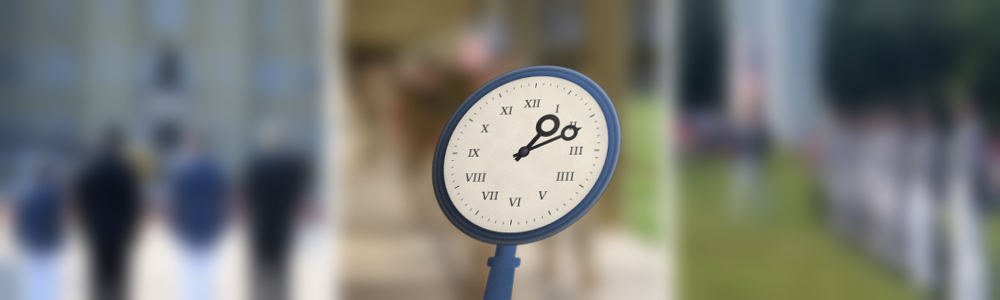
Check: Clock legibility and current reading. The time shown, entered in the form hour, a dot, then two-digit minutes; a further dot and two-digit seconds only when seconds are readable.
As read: 1.11
